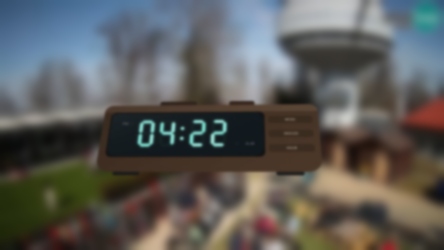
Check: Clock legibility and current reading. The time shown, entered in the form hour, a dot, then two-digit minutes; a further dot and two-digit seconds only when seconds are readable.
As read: 4.22
